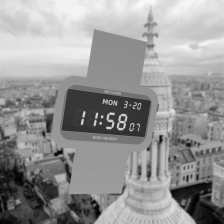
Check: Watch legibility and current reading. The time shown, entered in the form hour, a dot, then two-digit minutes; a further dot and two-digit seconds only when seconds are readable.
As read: 11.58.07
